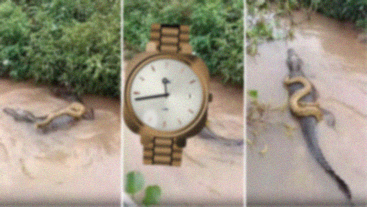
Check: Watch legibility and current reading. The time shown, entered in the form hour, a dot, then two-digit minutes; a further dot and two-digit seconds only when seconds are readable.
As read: 11.43
